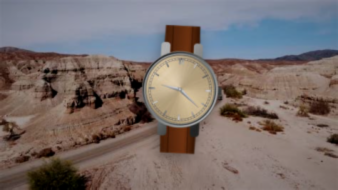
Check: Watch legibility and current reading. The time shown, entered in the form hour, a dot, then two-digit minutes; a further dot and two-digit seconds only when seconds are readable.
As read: 9.22
